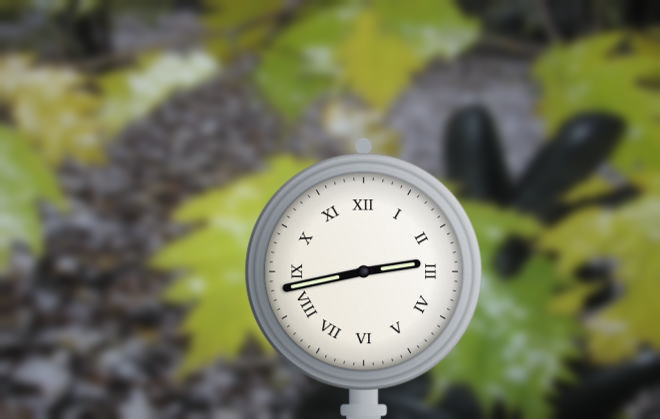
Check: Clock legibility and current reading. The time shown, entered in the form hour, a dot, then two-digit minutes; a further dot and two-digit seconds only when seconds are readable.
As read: 2.43
